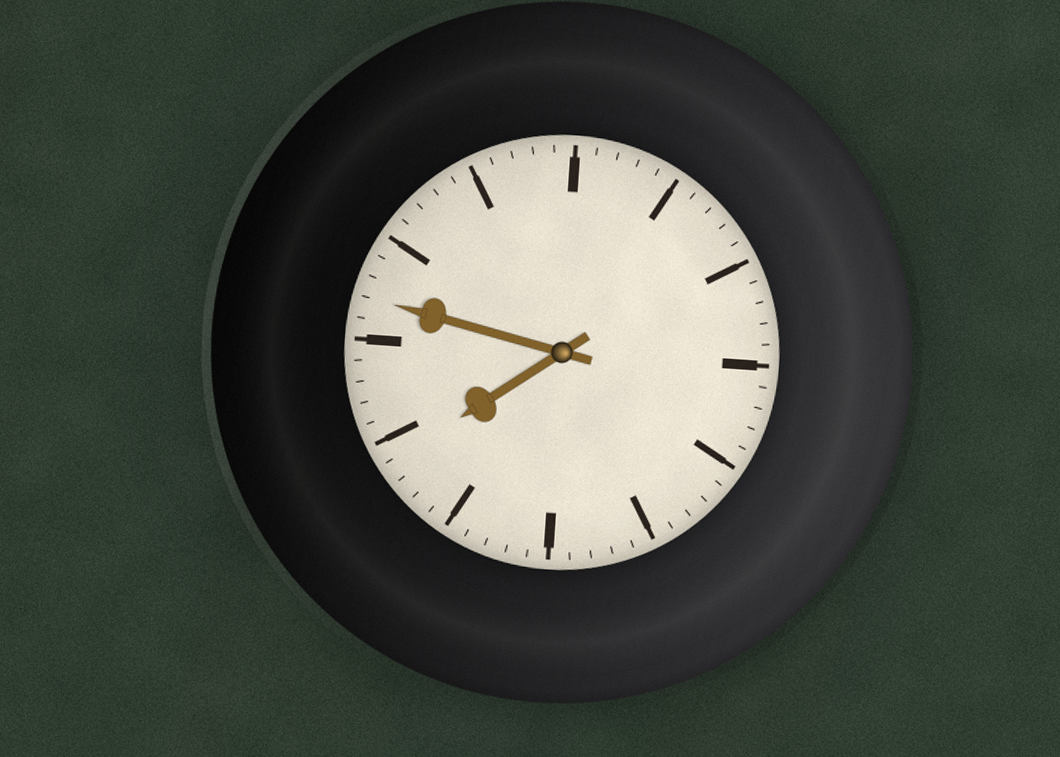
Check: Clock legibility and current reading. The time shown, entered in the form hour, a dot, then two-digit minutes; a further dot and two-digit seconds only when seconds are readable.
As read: 7.47
